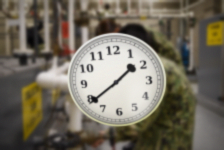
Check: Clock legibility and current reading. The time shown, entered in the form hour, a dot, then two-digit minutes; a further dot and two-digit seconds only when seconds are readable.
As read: 1.39
